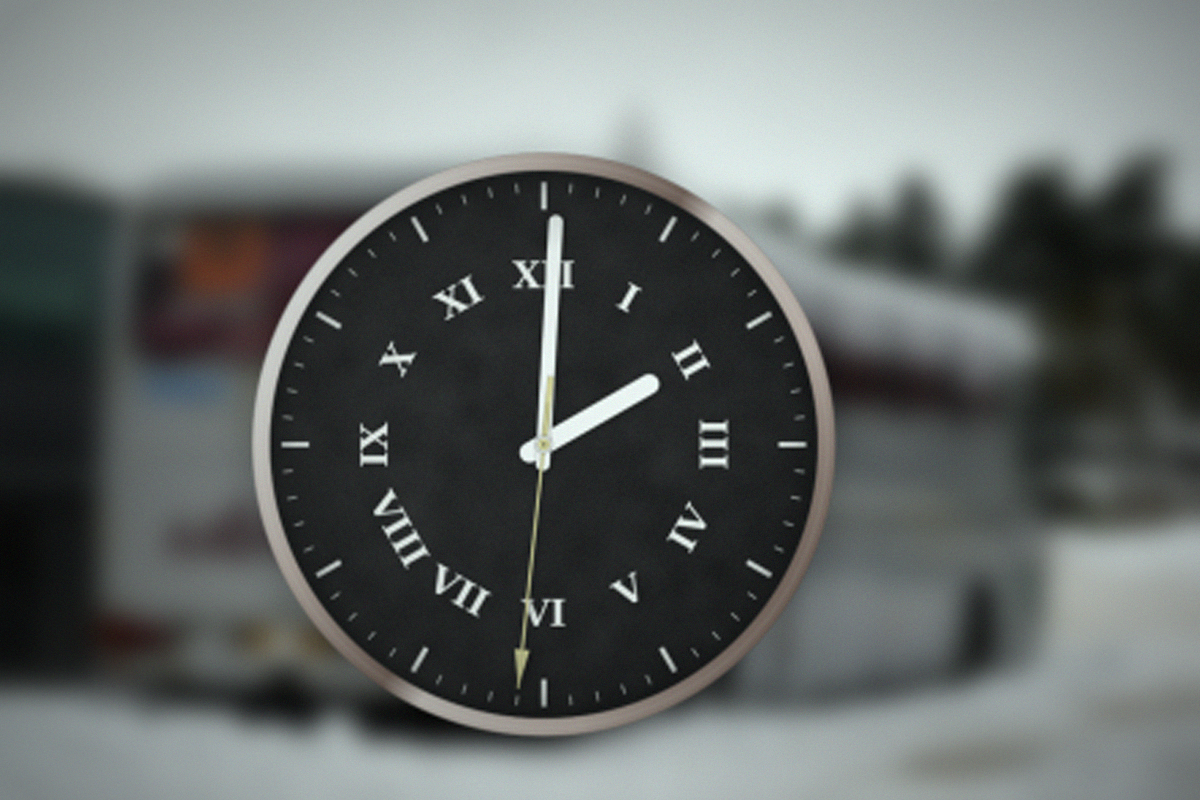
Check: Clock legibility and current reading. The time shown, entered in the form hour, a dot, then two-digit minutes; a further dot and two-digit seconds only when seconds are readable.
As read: 2.00.31
